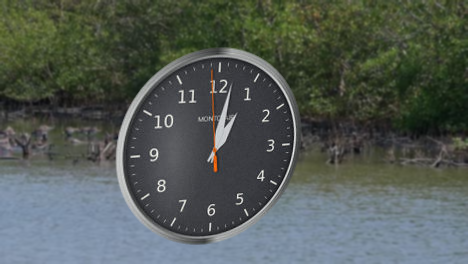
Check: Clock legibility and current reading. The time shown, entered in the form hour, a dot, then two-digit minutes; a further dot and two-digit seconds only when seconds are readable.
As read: 1.01.59
